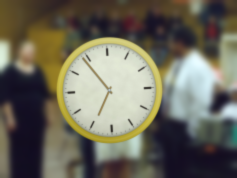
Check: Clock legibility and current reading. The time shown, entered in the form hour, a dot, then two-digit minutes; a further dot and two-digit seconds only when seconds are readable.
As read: 6.54
